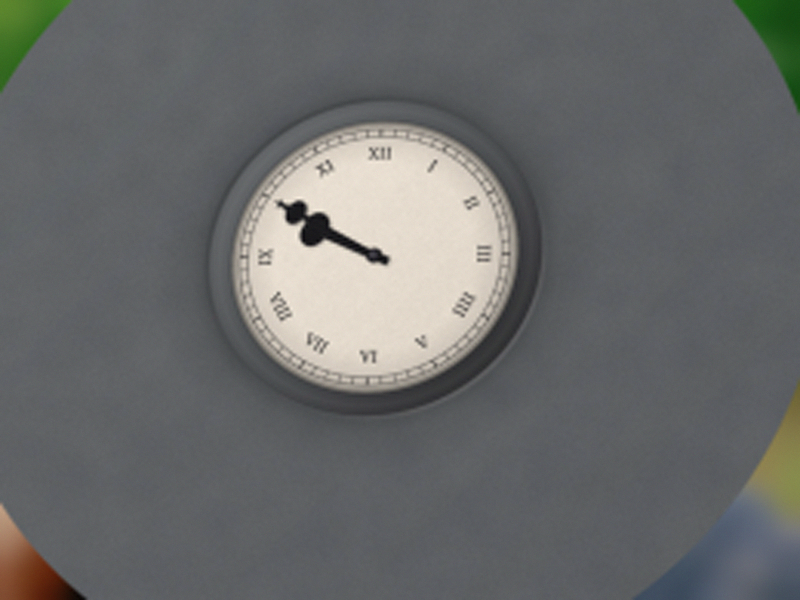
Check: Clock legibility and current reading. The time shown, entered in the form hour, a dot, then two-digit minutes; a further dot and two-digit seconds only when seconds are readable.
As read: 9.50
